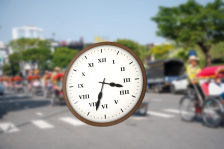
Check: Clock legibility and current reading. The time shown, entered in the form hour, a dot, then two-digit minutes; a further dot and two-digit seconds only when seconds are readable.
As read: 3.33
